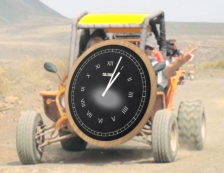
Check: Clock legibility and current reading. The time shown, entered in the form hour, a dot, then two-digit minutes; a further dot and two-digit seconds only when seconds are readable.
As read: 1.03
